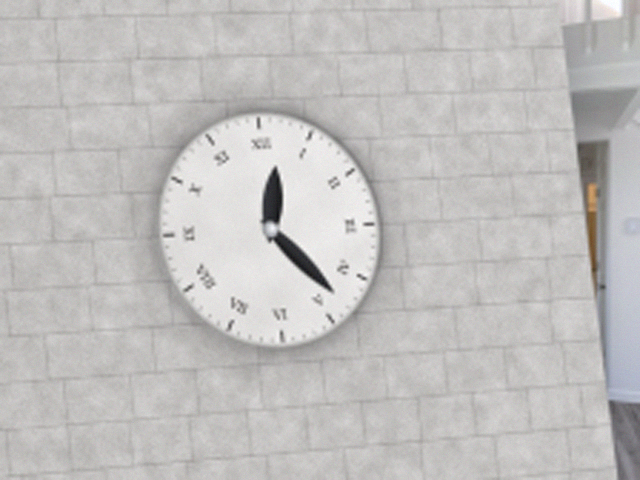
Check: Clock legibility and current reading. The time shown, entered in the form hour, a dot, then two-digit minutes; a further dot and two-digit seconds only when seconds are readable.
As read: 12.23
